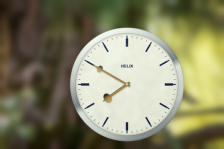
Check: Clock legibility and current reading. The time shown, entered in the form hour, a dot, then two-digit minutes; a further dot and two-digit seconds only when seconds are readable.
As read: 7.50
